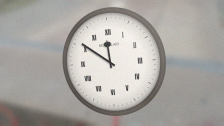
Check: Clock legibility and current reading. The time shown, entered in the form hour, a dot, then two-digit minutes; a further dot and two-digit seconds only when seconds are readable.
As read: 11.51
